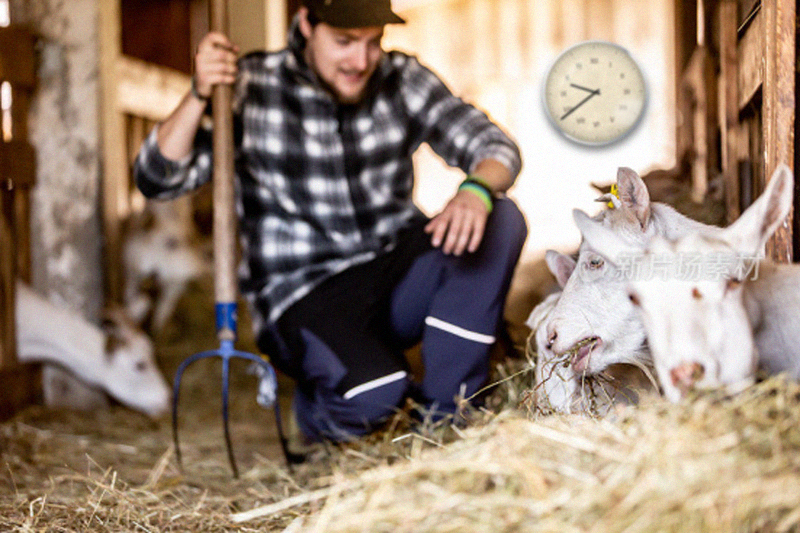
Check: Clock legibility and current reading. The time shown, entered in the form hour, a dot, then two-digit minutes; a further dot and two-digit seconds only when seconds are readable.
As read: 9.39
